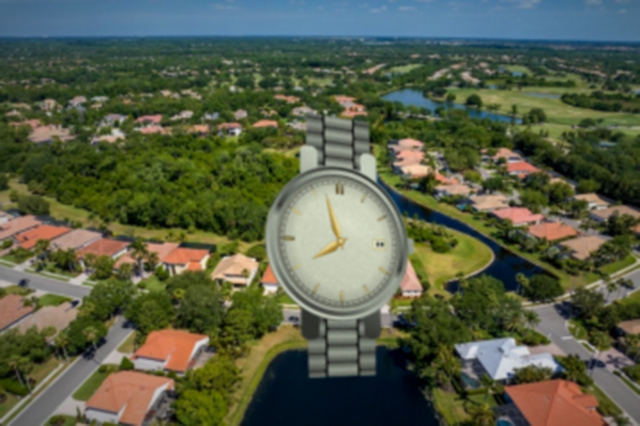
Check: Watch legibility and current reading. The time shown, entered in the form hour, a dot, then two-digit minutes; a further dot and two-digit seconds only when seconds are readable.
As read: 7.57
